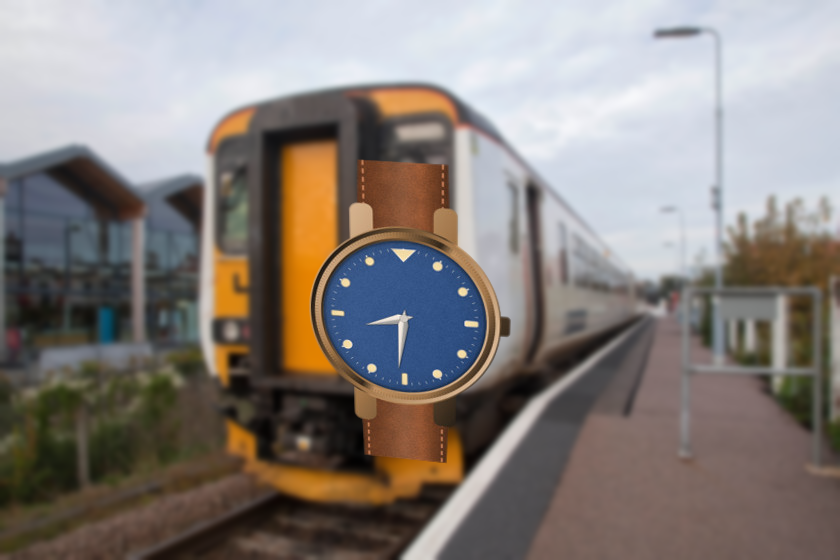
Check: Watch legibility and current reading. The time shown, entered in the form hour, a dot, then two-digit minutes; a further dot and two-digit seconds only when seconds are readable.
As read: 8.31
